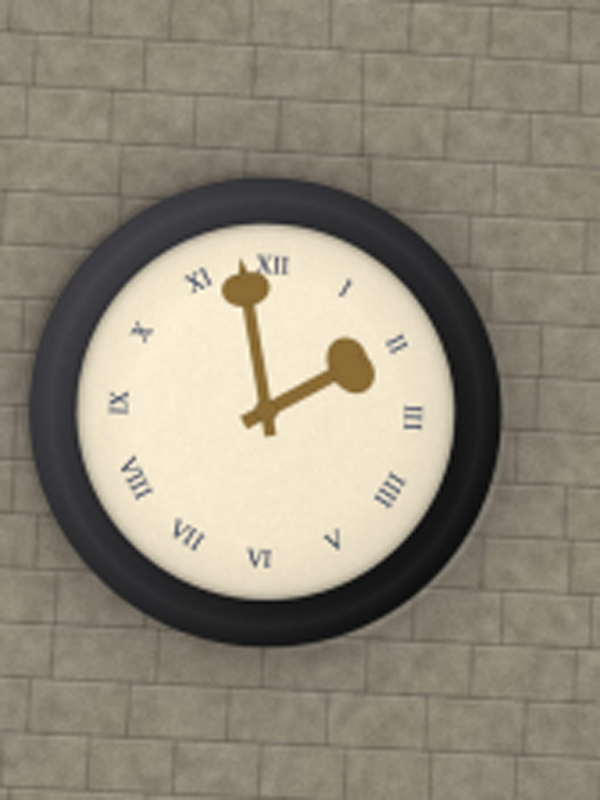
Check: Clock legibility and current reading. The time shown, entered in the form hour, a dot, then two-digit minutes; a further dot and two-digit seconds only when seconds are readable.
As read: 1.58
